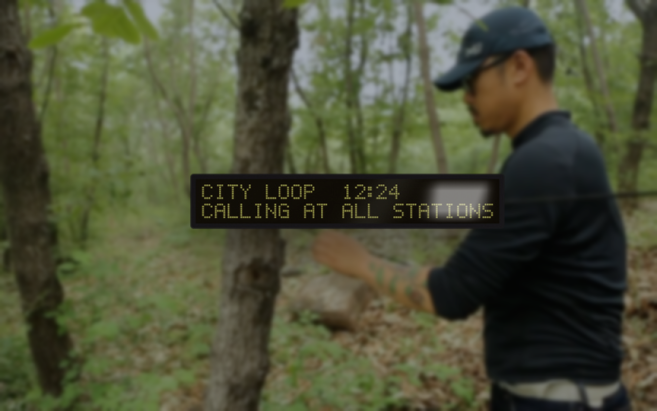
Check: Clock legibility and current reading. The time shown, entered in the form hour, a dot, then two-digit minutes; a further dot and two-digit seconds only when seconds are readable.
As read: 12.24
